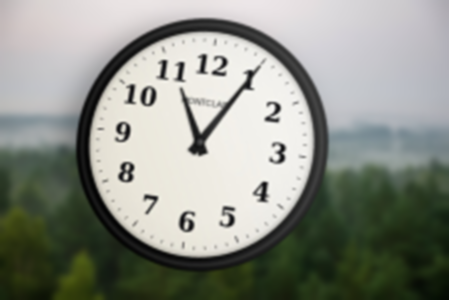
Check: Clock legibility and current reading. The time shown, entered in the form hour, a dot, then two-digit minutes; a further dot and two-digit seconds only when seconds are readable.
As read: 11.05
